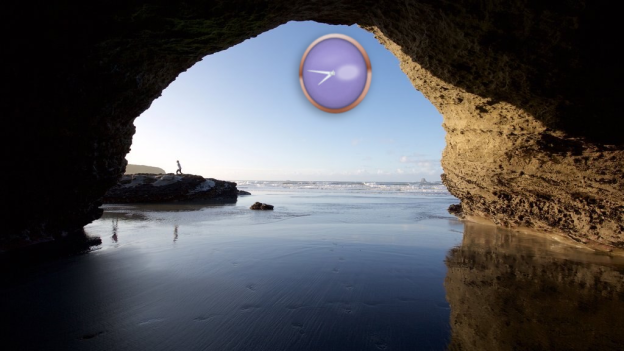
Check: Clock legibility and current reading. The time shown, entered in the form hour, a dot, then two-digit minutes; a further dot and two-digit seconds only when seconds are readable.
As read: 7.46
